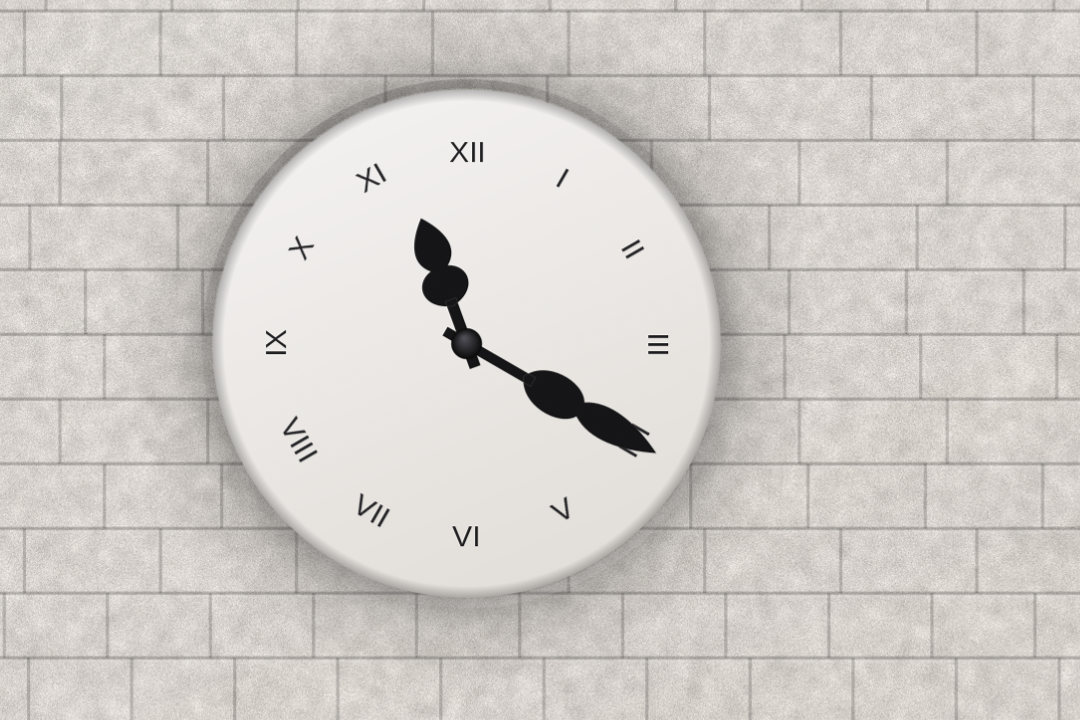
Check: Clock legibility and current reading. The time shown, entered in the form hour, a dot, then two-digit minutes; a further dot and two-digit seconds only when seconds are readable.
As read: 11.20
